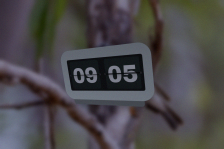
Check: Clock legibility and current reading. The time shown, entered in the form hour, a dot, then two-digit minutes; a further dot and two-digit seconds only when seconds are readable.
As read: 9.05
